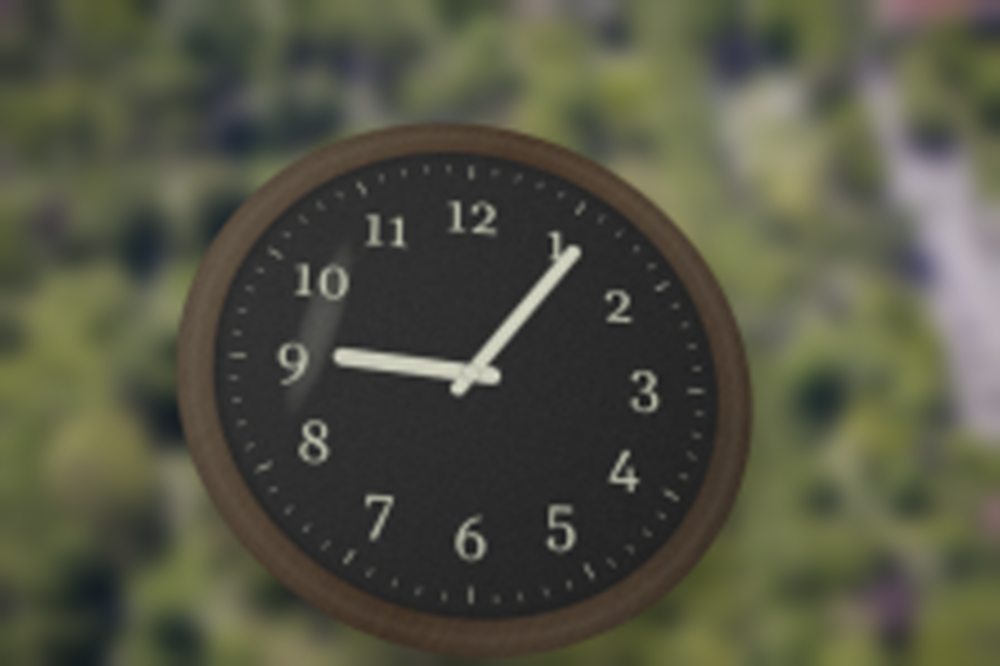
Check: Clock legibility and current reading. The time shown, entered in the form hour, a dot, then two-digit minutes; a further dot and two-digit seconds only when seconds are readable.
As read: 9.06
